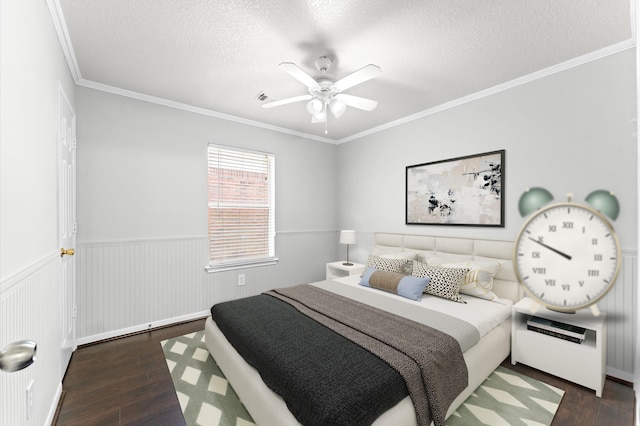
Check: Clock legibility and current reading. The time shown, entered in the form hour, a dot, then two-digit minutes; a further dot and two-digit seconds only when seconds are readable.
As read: 9.49
